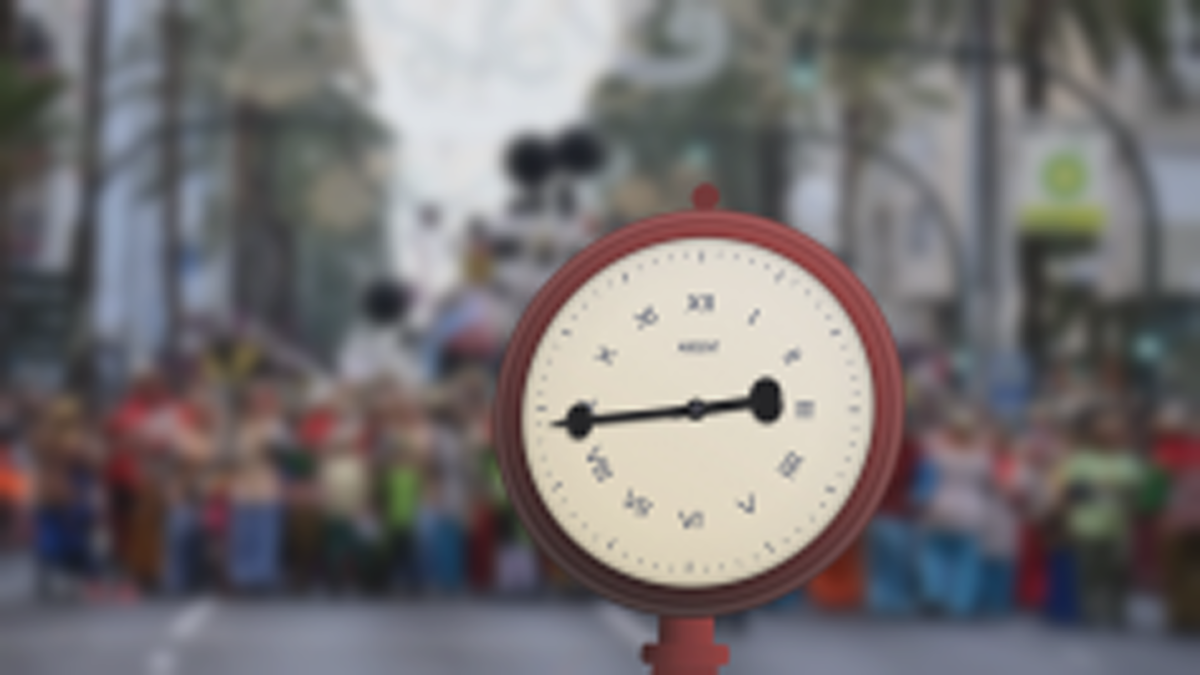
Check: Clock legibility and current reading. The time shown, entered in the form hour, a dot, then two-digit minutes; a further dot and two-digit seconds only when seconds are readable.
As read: 2.44
